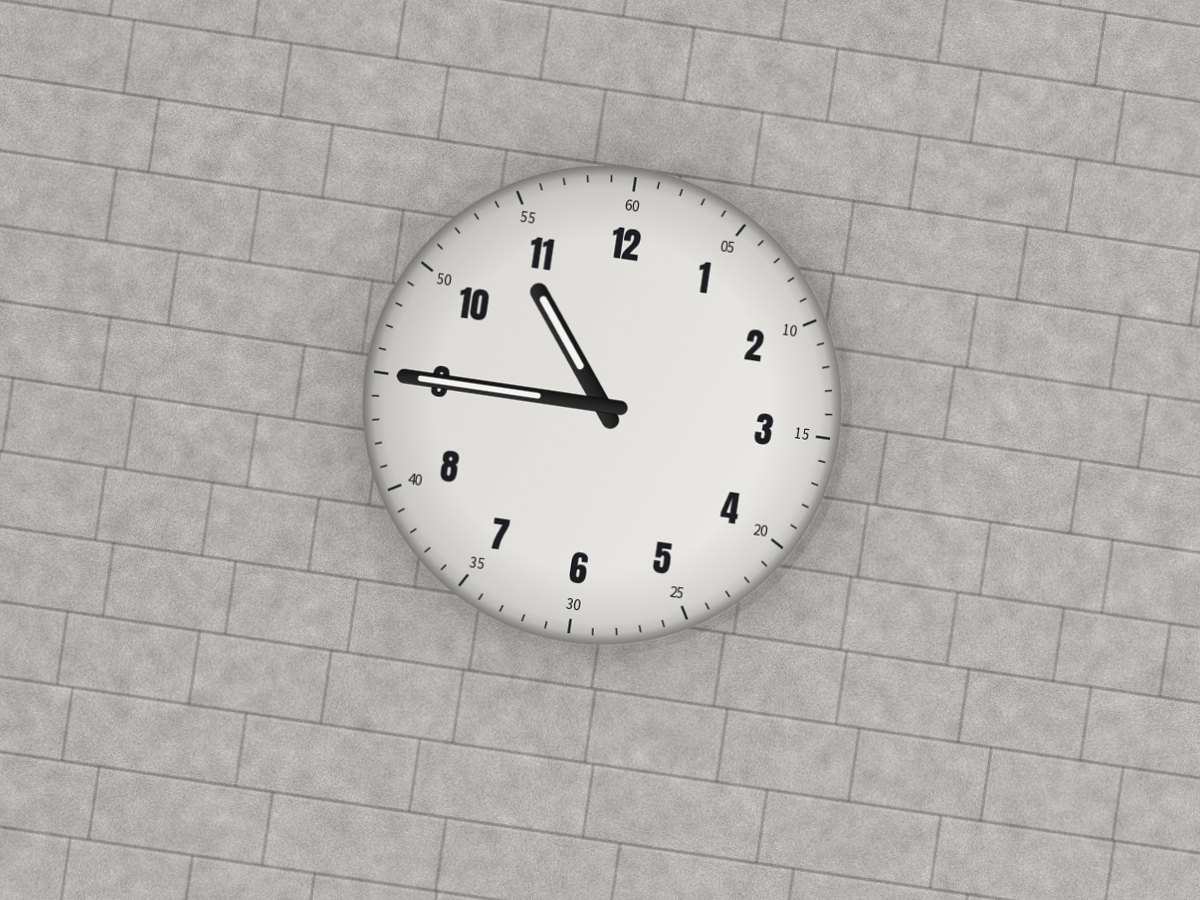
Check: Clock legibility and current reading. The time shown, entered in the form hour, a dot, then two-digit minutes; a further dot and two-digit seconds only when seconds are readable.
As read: 10.45
